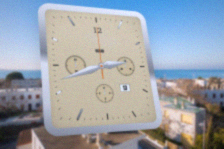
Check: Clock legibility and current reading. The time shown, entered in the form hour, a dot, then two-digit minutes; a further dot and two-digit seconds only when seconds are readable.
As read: 2.42
